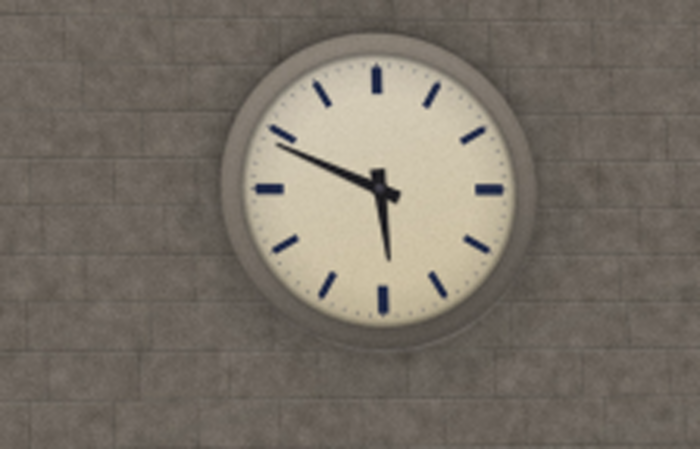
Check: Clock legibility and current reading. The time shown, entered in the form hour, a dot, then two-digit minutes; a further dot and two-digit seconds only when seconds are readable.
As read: 5.49
